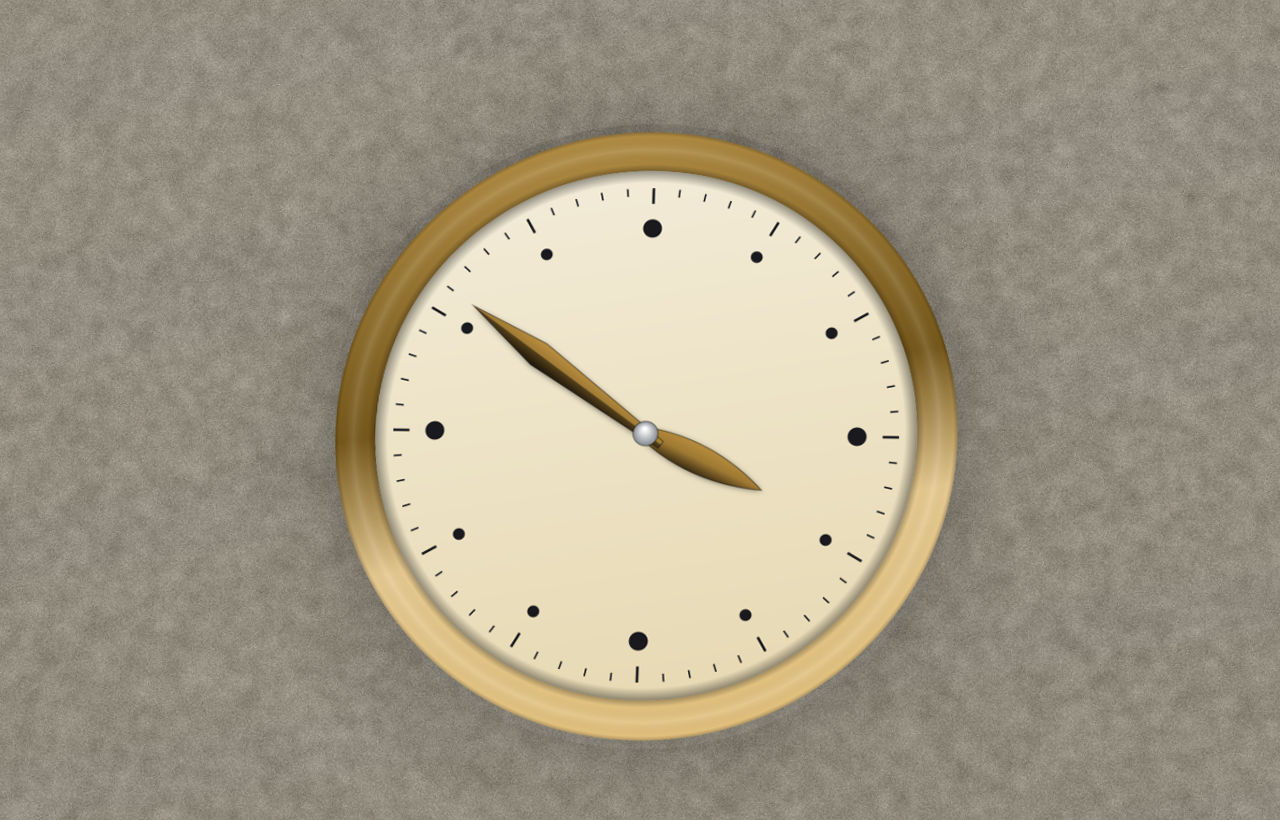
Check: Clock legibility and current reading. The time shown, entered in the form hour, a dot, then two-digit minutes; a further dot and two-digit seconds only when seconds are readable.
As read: 3.51
